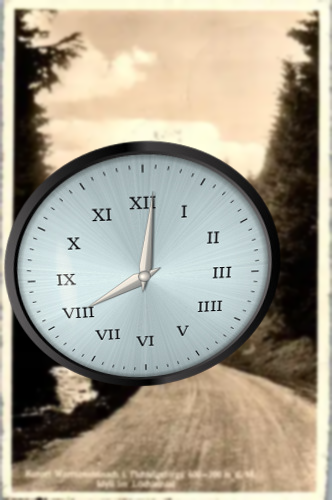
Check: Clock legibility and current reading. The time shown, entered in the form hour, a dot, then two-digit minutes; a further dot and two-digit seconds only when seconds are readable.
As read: 8.01
